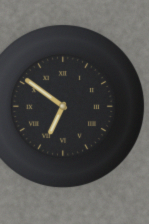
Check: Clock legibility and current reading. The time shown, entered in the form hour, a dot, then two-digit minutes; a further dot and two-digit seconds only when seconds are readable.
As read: 6.51
